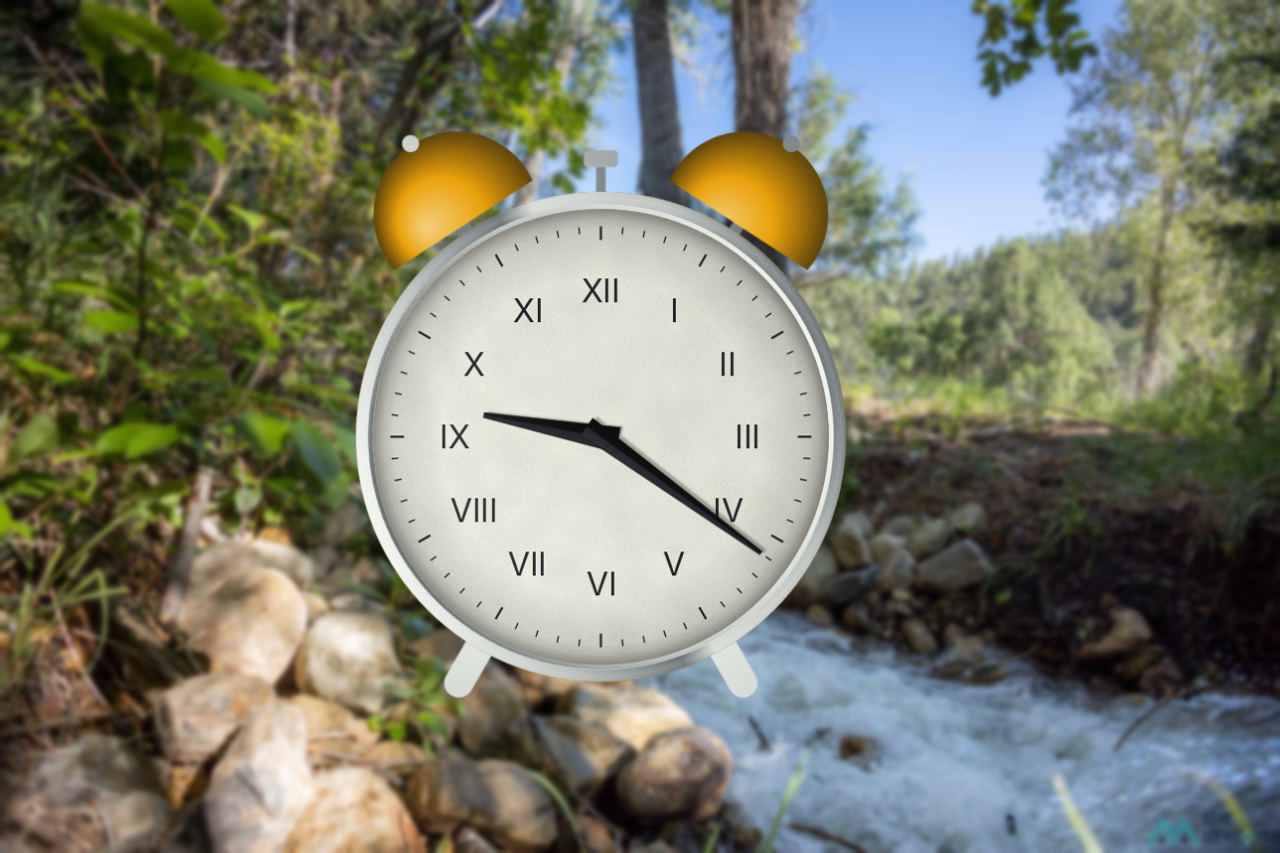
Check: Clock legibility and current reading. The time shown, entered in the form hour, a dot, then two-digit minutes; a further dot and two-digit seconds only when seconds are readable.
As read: 9.21
